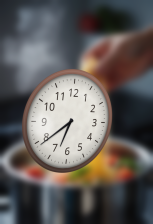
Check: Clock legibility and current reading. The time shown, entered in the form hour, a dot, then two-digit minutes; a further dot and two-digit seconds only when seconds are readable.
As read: 6.39
